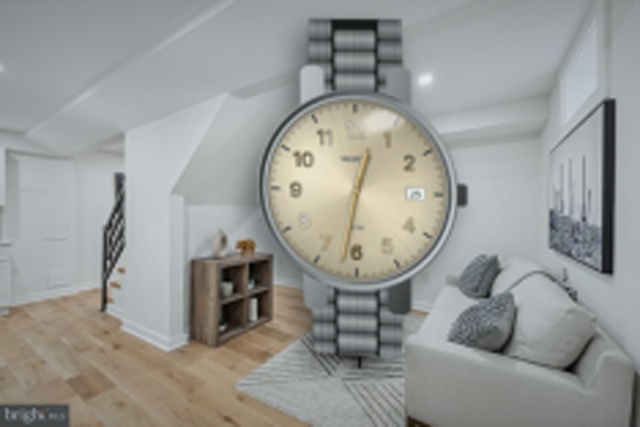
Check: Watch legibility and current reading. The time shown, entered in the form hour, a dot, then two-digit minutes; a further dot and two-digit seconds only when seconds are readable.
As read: 12.32
